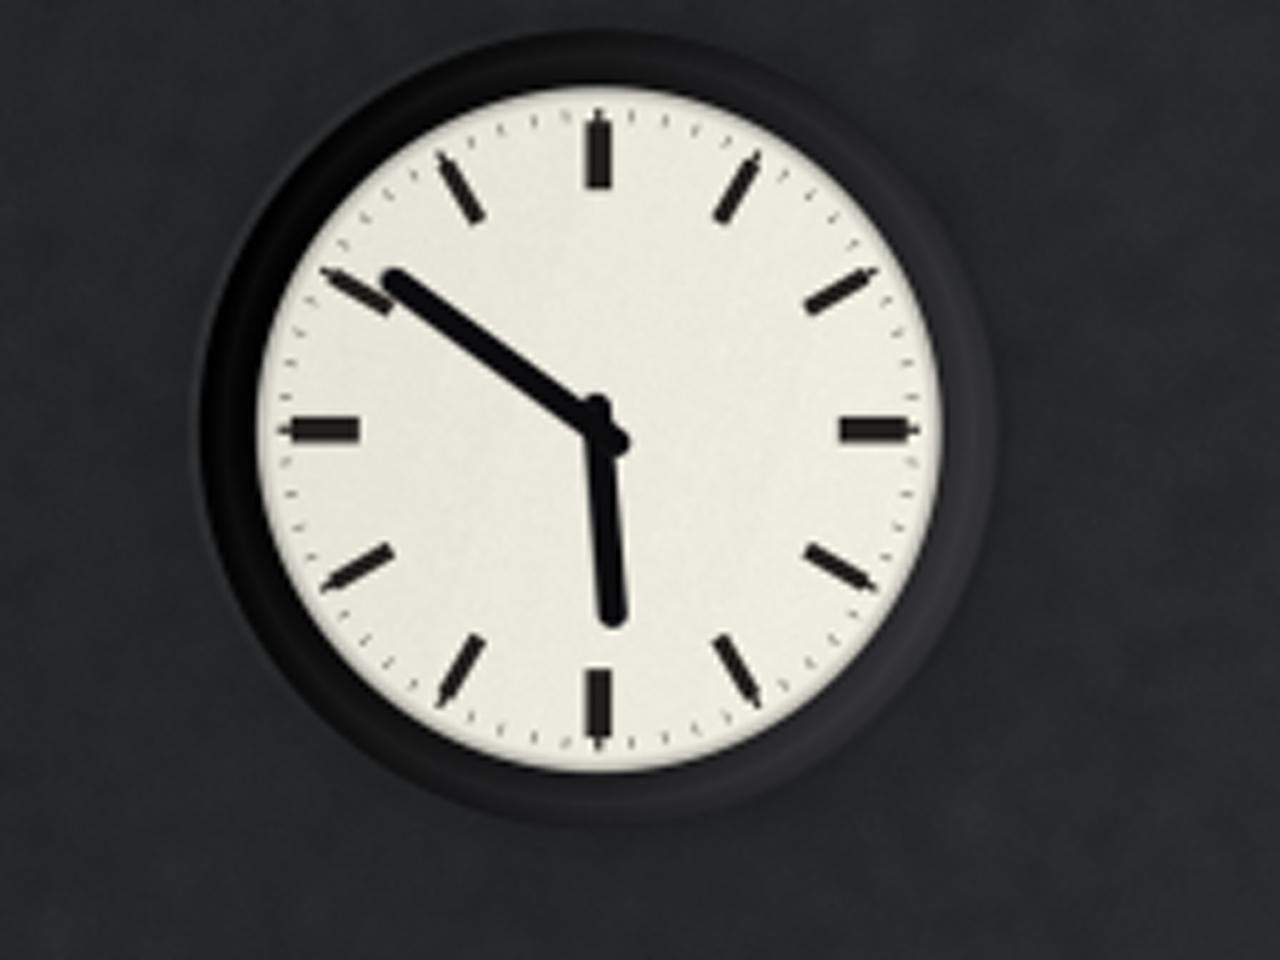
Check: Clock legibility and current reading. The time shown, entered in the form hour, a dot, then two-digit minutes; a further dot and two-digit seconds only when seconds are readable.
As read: 5.51
